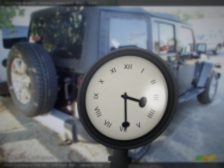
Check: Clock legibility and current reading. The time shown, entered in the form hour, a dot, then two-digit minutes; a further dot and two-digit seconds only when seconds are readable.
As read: 3.29
